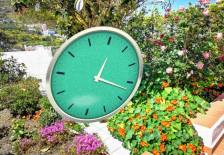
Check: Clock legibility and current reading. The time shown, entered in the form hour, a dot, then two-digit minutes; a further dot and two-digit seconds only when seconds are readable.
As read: 12.17
